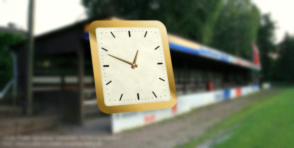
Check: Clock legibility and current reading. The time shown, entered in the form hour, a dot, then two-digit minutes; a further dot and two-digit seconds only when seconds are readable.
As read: 12.49
